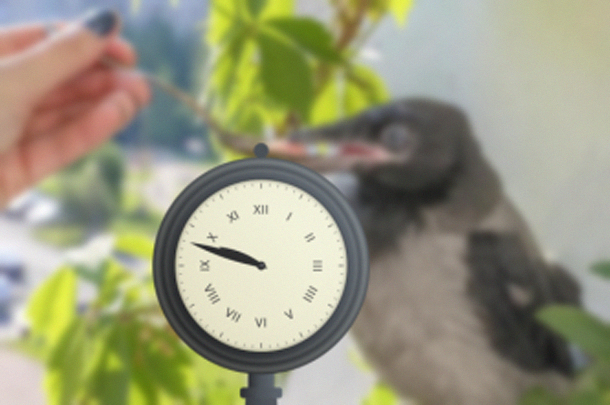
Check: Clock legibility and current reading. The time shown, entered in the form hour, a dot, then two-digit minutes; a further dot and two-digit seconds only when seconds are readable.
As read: 9.48
